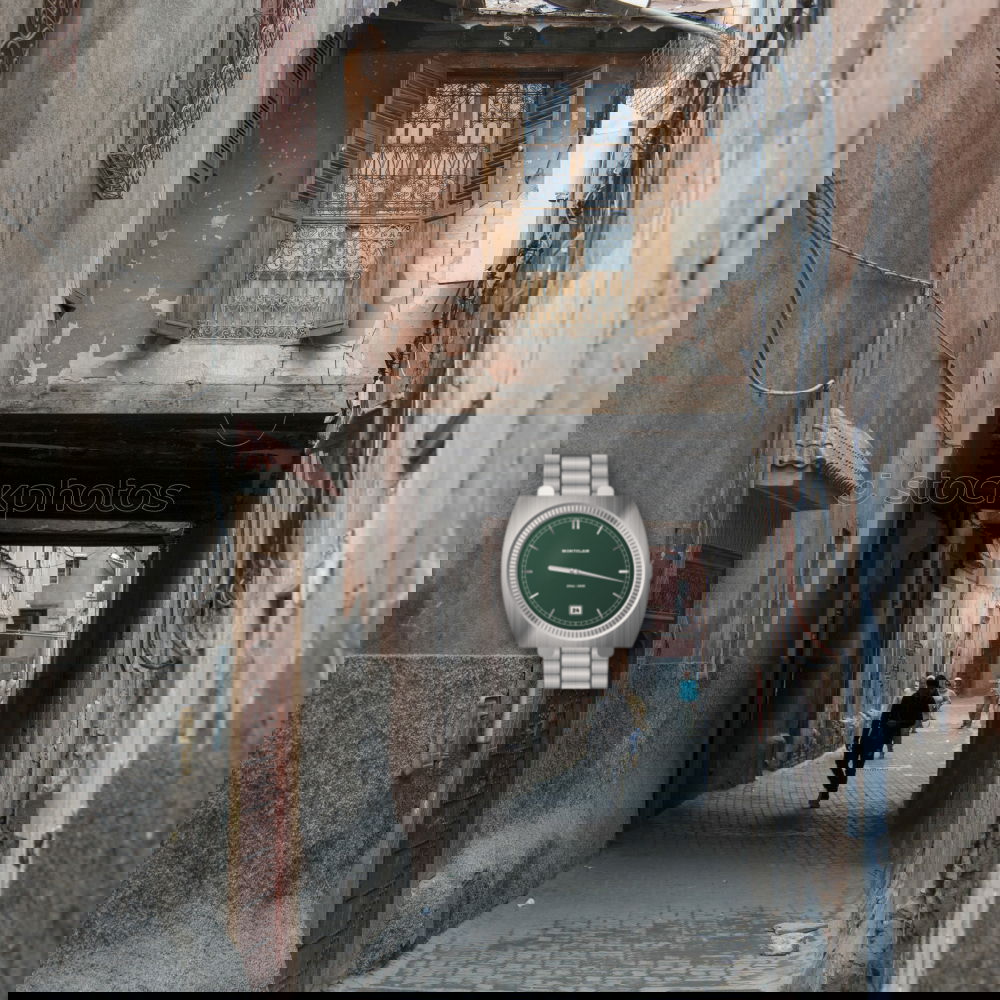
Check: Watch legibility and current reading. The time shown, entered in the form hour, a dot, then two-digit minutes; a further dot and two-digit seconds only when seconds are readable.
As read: 9.17
